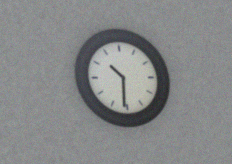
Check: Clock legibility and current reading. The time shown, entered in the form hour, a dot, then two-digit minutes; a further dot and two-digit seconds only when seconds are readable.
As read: 10.31
